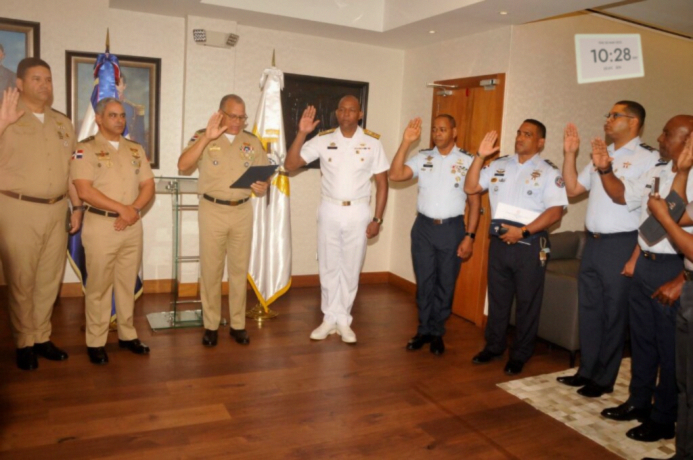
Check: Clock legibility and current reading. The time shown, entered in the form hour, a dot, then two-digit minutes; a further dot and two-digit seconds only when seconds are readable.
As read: 10.28
